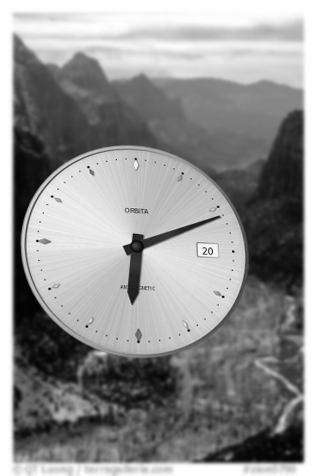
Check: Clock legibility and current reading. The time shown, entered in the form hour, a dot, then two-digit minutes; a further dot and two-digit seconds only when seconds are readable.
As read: 6.11
